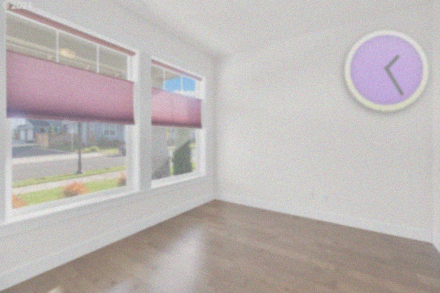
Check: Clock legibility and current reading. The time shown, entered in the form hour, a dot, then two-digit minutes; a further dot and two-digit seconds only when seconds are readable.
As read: 1.25
